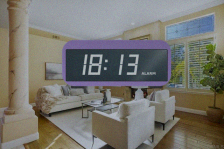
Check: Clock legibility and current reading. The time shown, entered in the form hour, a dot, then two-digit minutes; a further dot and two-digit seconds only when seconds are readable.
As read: 18.13
